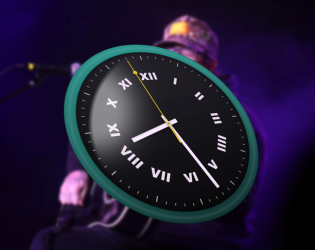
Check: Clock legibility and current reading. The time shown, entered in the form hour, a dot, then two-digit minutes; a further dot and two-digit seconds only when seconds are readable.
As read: 8.26.58
